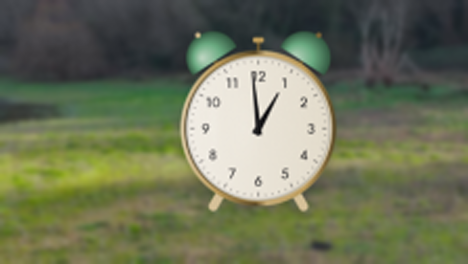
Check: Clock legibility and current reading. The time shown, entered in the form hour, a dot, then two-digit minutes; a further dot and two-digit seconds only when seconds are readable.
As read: 12.59
